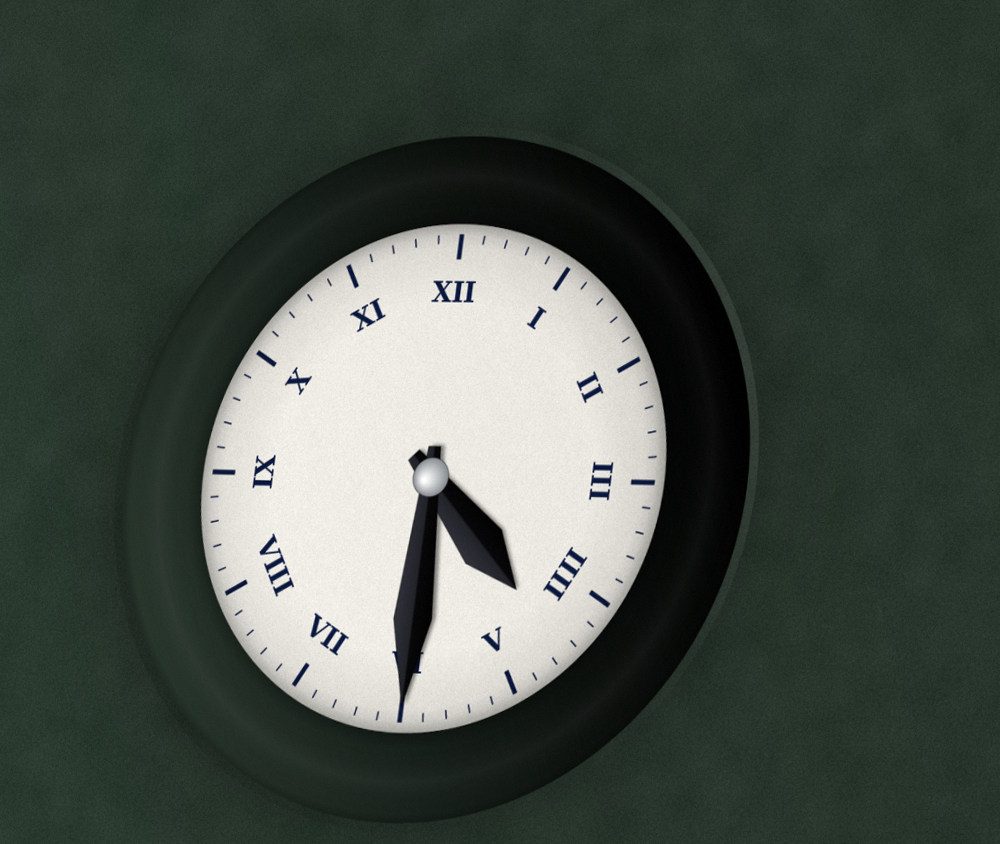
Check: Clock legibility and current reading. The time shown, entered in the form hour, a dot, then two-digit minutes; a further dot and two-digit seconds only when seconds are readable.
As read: 4.30
